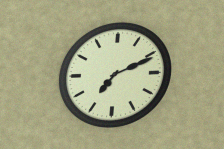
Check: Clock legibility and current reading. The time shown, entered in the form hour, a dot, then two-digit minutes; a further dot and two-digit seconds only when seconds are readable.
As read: 7.11
